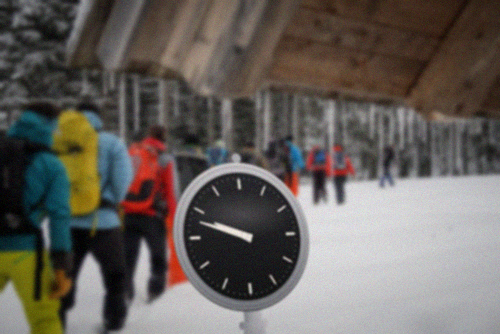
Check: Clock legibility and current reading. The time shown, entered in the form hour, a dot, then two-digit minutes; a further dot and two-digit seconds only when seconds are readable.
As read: 9.48
